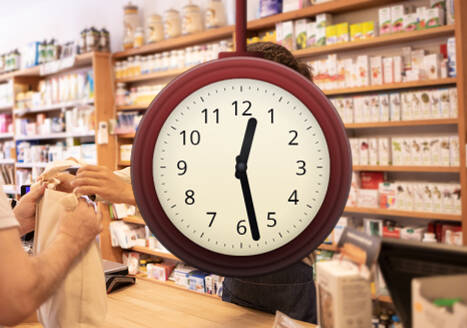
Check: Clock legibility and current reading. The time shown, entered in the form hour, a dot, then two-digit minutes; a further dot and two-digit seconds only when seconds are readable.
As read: 12.28
